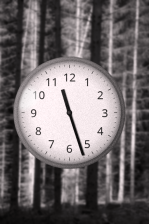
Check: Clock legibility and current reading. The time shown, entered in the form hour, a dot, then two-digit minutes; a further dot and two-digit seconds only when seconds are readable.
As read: 11.27
